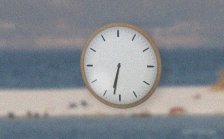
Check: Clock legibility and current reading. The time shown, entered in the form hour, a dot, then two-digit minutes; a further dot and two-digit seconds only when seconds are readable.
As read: 6.32
